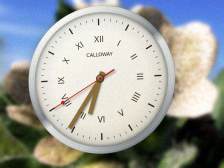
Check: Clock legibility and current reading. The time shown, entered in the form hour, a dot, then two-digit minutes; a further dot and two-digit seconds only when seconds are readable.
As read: 6.35.40
